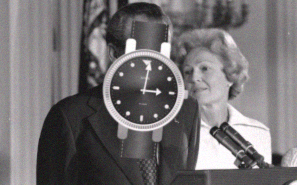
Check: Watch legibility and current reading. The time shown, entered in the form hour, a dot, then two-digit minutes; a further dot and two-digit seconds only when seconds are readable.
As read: 3.01
